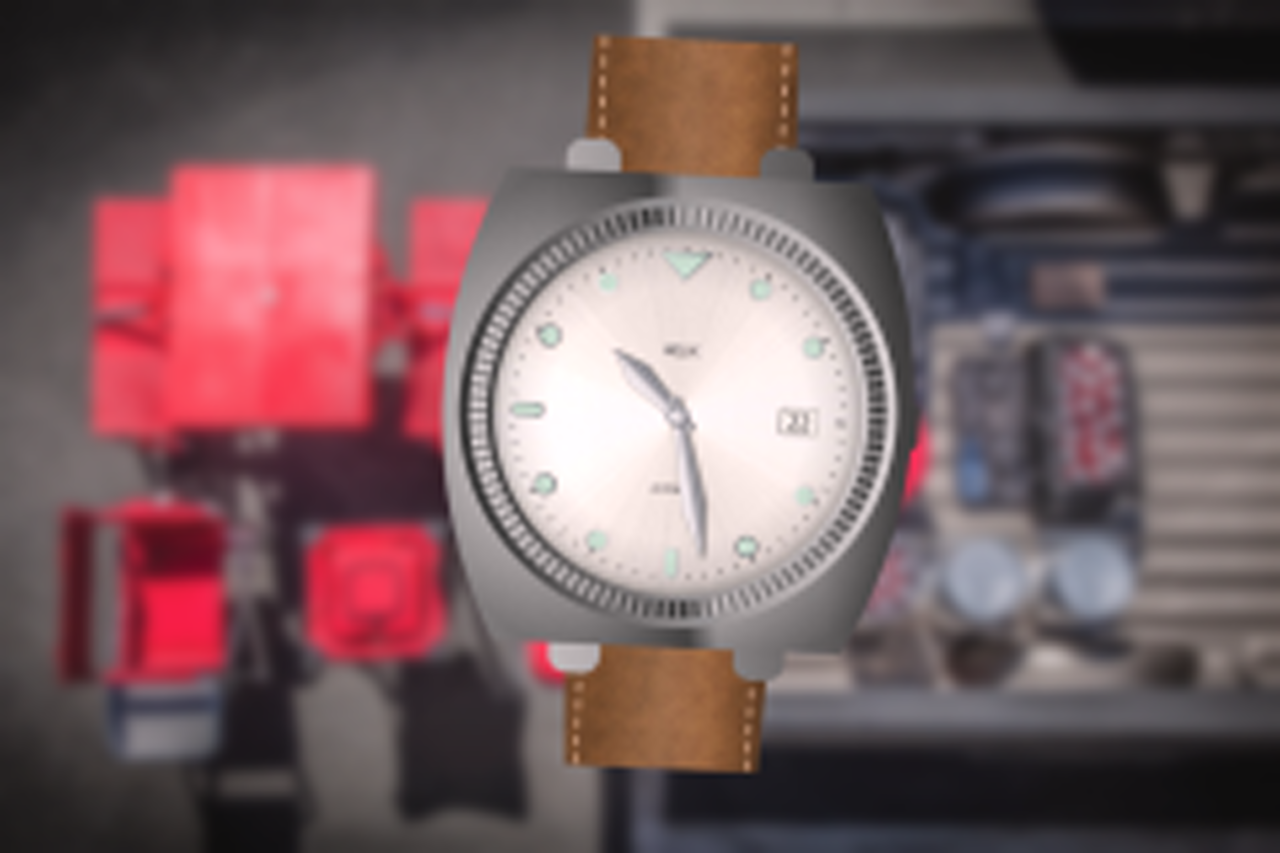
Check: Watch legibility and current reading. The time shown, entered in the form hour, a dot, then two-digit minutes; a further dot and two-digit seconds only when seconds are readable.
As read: 10.28
